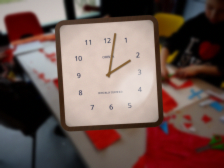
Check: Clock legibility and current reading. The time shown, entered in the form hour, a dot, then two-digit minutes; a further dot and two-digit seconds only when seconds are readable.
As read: 2.02
